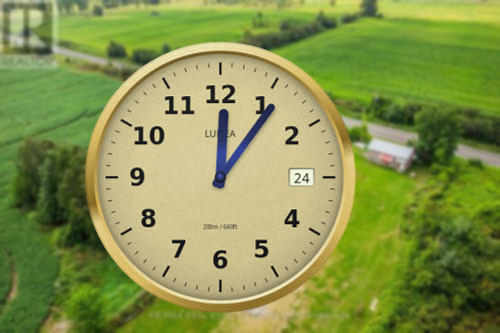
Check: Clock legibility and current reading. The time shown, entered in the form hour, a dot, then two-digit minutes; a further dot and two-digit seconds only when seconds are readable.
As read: 12.06
